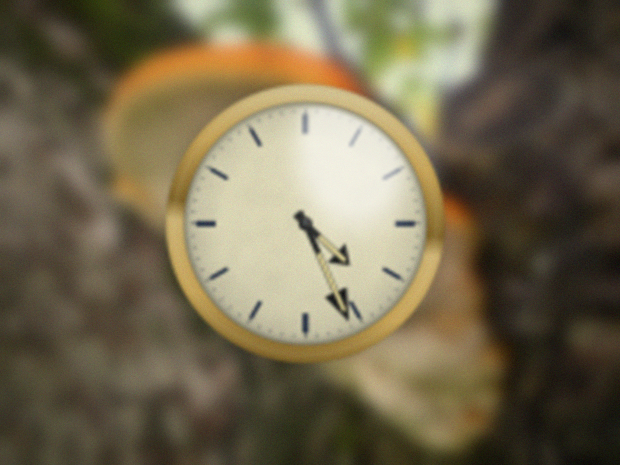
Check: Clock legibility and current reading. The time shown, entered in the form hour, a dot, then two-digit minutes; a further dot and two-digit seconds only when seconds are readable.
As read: 4.26
